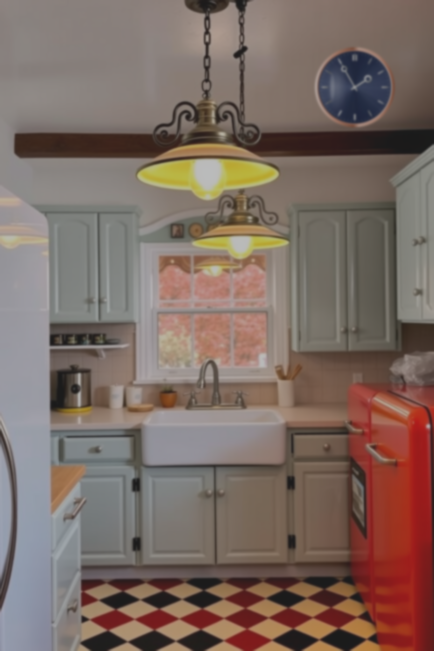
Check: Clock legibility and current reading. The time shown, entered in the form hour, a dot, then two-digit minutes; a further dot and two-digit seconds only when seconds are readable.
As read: 1.55
